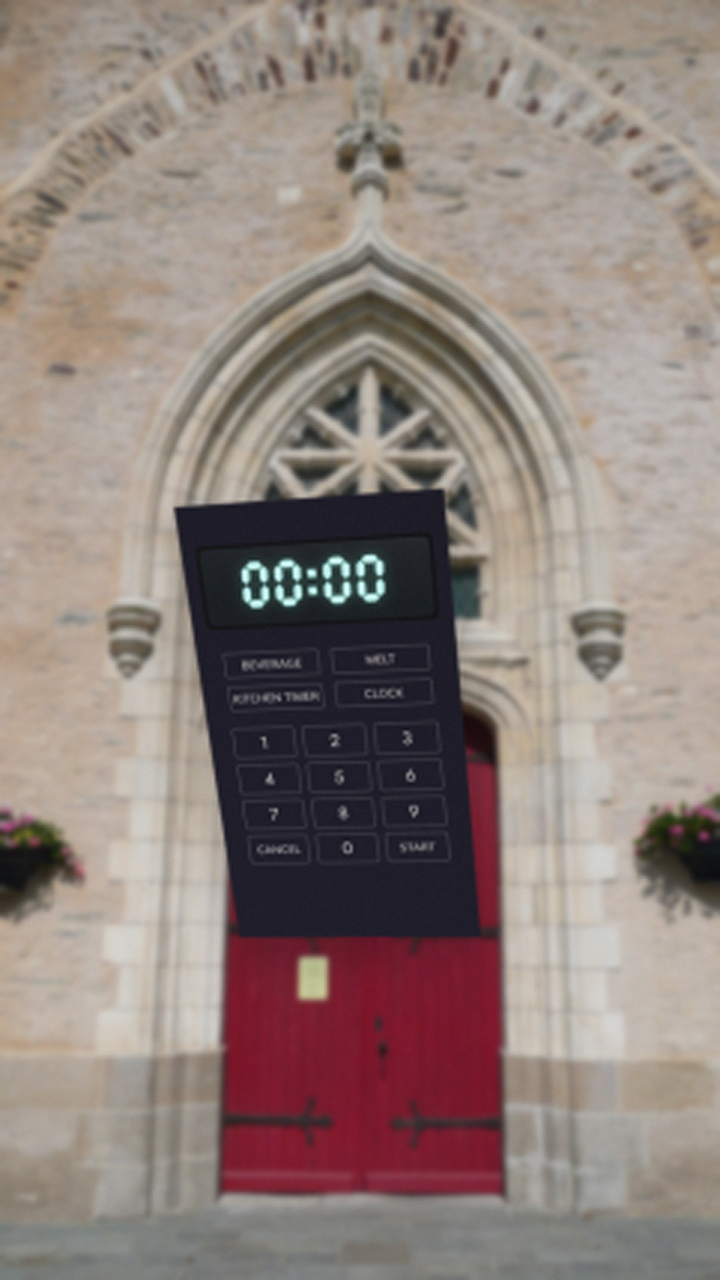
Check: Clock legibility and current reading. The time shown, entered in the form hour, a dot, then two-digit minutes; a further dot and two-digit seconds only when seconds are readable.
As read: 0.00
